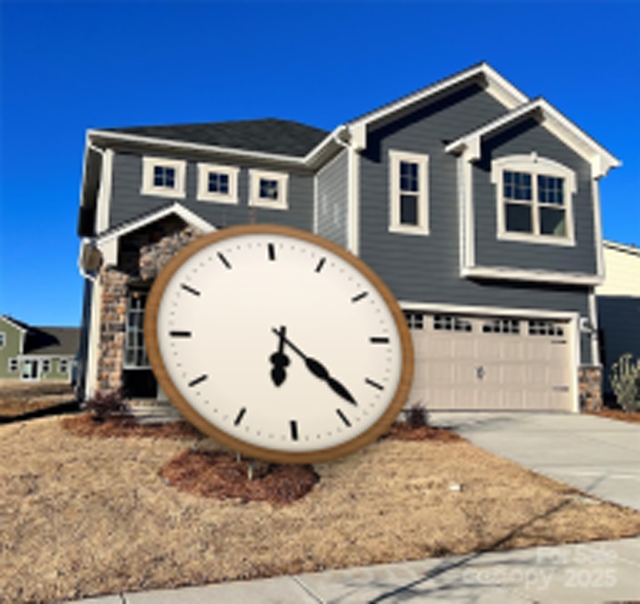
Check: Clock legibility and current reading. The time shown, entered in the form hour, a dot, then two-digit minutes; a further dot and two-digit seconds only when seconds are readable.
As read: 6.23
